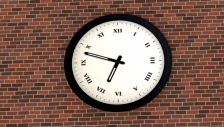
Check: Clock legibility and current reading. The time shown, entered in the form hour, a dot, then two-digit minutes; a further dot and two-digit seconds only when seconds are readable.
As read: 6.48
